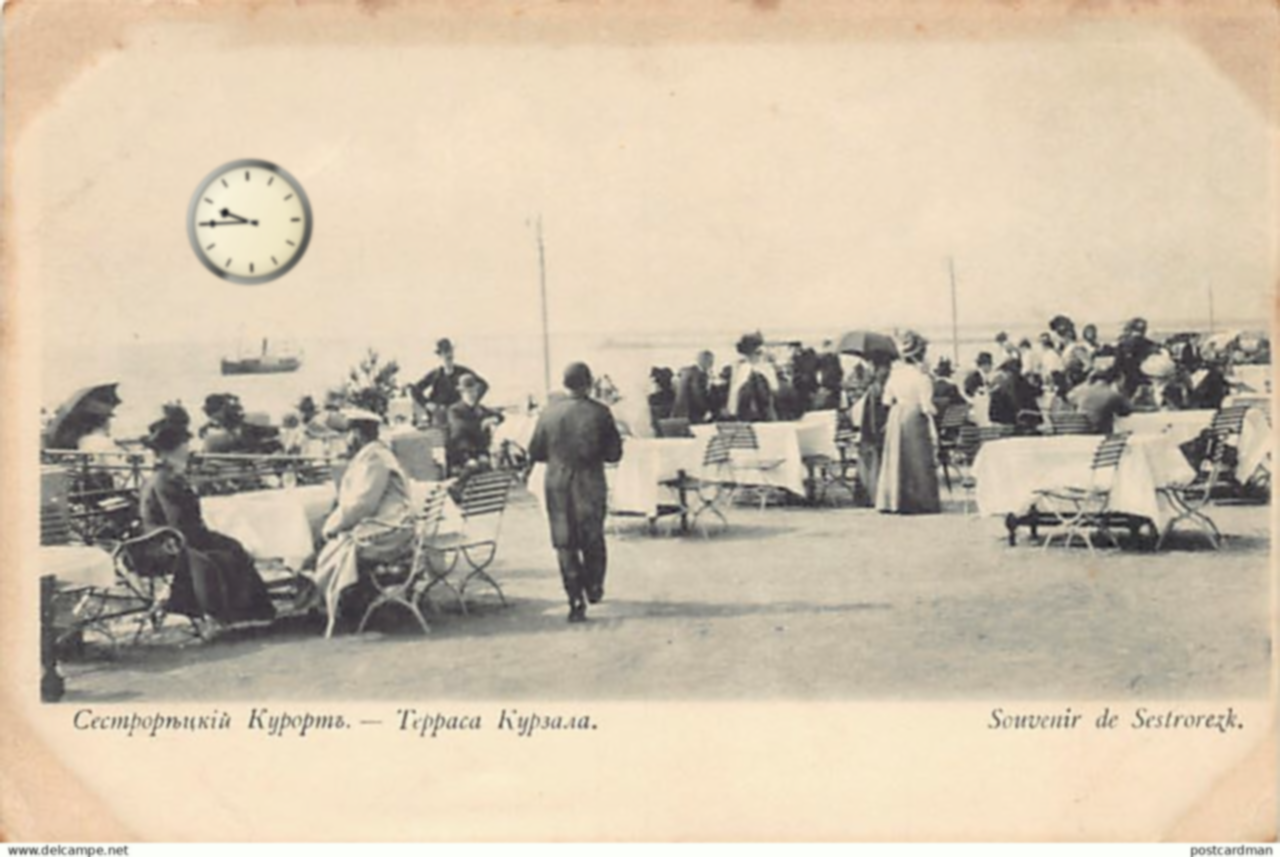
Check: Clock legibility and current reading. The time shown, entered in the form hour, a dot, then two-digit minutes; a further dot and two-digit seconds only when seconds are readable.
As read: 9.45
